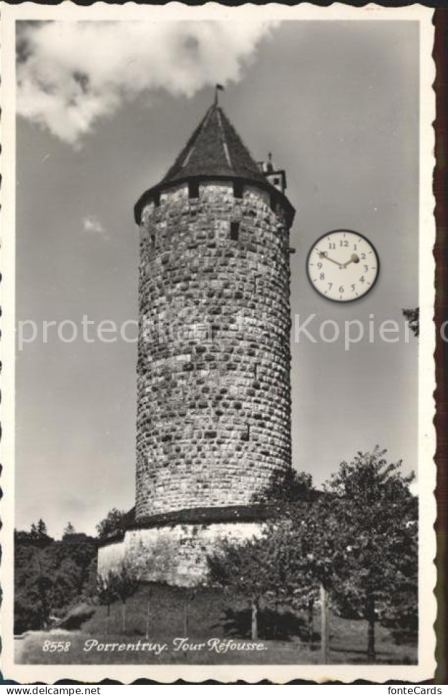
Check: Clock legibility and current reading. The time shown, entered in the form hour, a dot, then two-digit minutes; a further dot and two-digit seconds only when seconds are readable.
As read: 1.49
